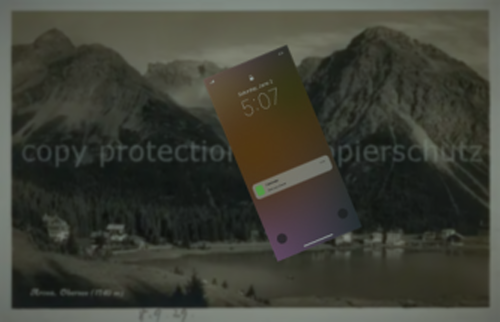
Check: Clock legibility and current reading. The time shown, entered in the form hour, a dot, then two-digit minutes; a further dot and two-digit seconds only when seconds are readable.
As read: 5.07
